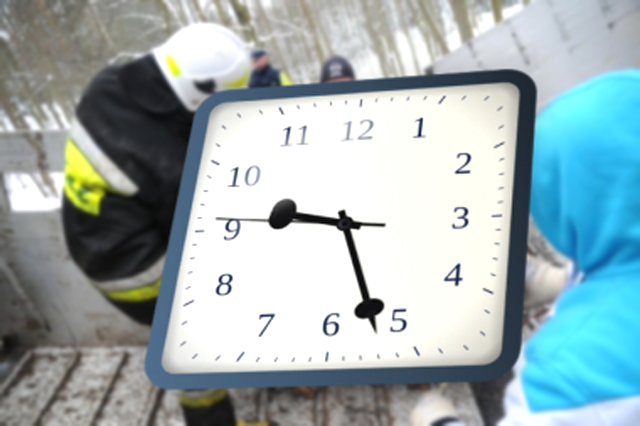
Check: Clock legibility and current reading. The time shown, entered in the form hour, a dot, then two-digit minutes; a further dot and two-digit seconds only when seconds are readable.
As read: 9.26.46
